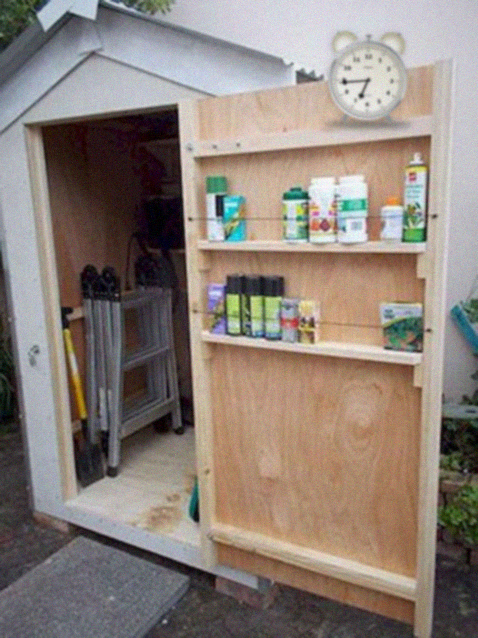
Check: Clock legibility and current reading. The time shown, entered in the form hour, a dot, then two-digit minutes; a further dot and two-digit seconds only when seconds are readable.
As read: 6.44
